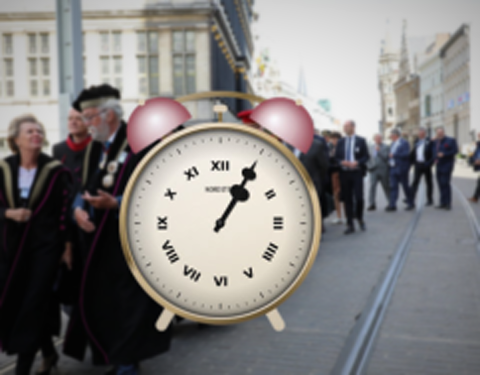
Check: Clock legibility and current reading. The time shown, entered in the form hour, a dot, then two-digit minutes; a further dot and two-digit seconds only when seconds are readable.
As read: 1.05
